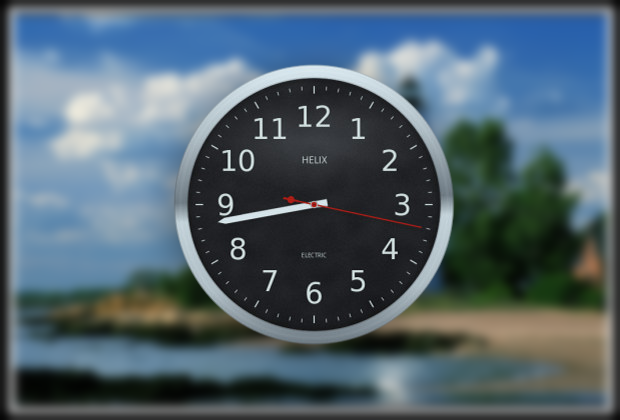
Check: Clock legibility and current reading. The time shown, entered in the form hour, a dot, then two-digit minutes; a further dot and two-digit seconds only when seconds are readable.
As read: 8.43.17
